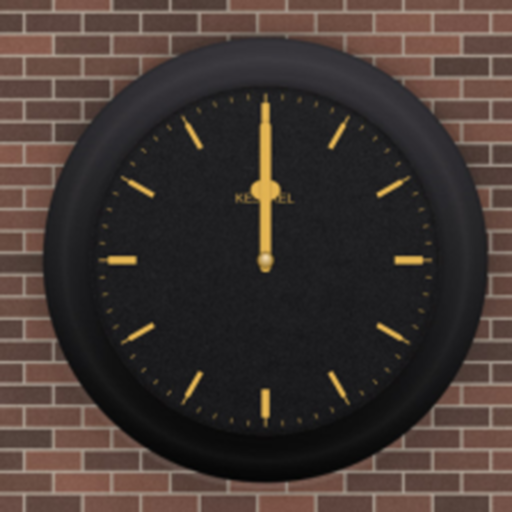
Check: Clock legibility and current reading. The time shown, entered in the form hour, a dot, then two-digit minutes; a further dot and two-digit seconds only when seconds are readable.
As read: 12.00
